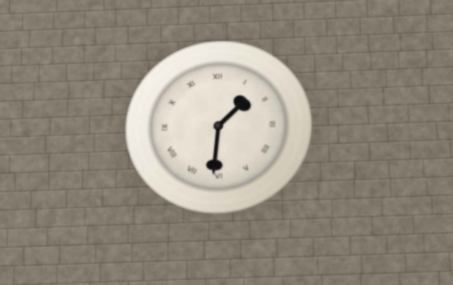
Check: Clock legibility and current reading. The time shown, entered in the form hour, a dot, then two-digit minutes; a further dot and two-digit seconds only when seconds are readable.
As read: 1.31
